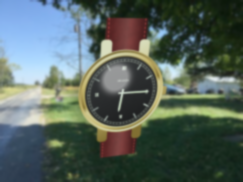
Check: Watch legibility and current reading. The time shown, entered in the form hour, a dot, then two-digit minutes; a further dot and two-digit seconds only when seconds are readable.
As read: 6.15
